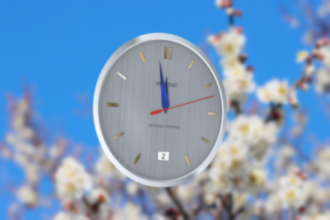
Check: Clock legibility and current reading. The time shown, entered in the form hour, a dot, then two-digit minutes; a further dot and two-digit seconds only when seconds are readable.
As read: 11.58.12
